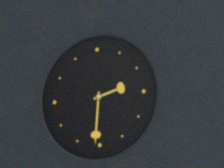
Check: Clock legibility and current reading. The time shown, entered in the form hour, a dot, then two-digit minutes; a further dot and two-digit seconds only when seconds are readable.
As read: 2.31
